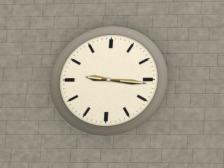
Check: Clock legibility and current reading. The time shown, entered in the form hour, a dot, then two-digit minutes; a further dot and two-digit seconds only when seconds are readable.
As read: 9.16
